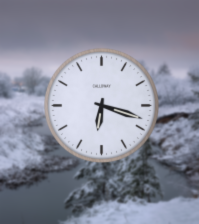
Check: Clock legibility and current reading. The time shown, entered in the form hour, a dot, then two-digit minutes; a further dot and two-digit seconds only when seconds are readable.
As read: 6.18
